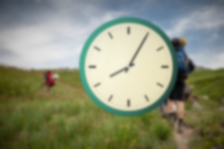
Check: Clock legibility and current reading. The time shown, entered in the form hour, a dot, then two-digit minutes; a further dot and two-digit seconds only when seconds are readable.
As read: 8.05
